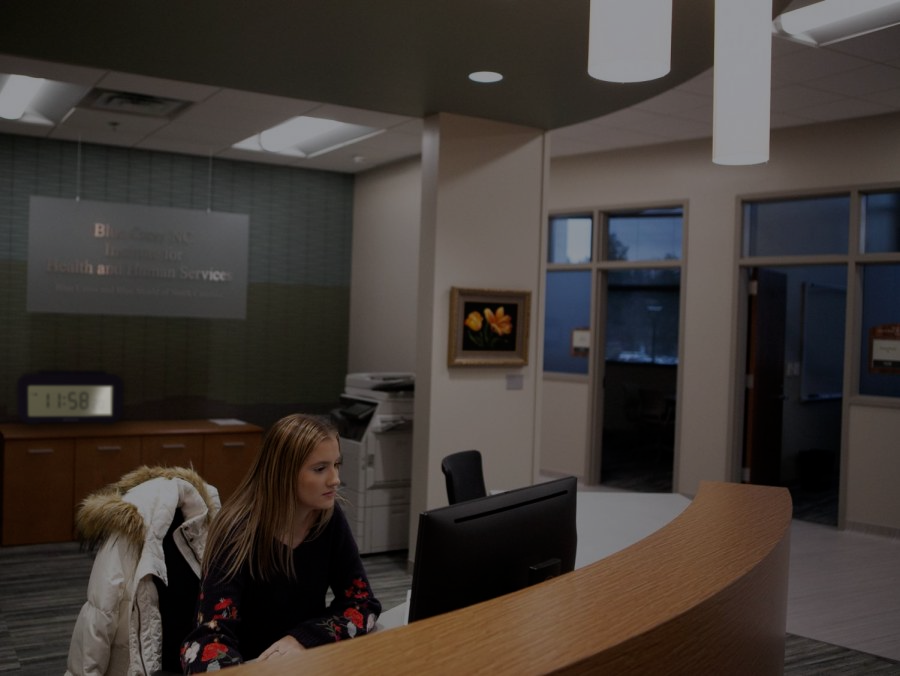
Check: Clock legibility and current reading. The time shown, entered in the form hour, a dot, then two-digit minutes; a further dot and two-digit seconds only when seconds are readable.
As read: 11.58
